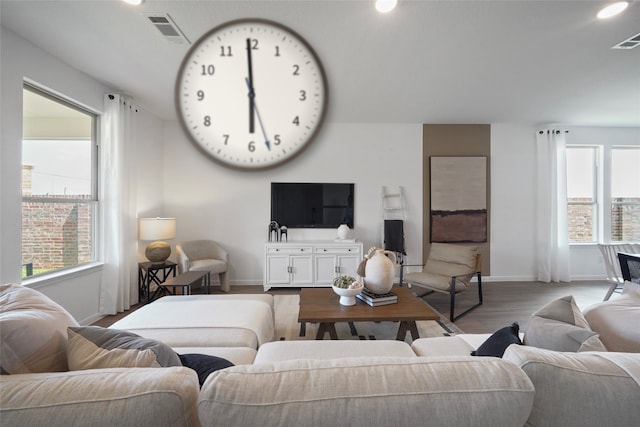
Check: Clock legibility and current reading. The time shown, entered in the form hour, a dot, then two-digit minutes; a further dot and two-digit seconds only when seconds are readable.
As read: 5.59.27
